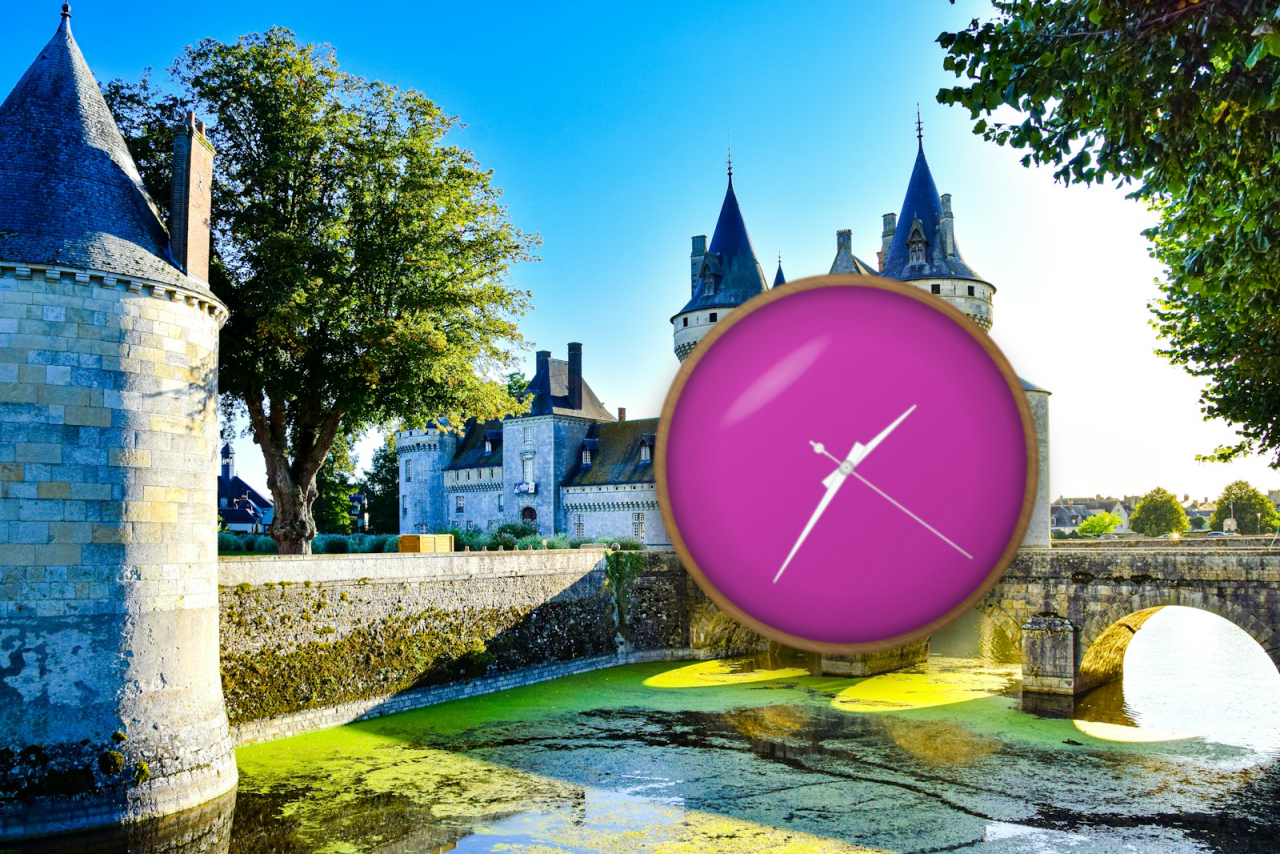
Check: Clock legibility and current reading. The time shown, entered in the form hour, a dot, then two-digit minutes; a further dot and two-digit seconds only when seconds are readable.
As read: 1.35.21
